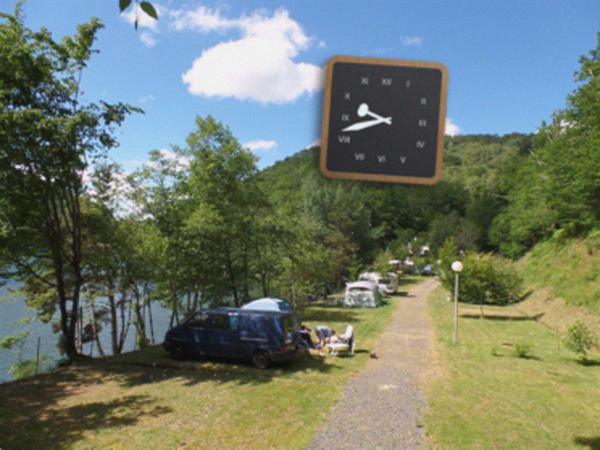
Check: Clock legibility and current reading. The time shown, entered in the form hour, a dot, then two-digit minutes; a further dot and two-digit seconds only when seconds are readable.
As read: 9.42
